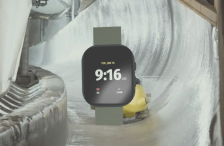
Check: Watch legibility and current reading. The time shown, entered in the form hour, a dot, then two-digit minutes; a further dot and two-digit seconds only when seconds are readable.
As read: 9.16
